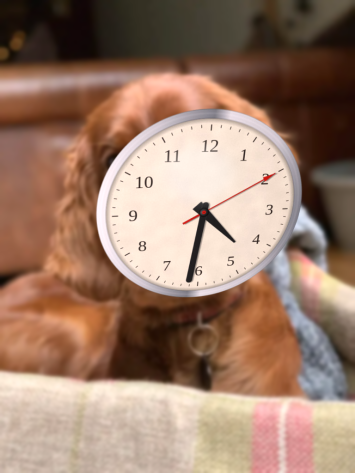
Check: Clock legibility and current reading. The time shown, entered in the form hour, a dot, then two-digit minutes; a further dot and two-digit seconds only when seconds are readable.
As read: 4.31.10
